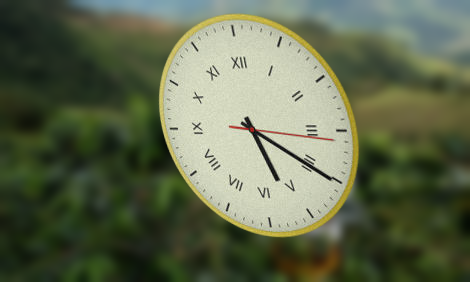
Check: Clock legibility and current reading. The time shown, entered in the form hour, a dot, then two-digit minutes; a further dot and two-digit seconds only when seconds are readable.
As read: 5.20.16
